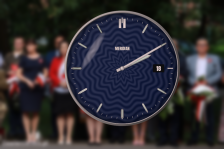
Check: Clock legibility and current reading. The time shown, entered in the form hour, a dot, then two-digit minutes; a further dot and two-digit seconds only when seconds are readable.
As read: 2.10
